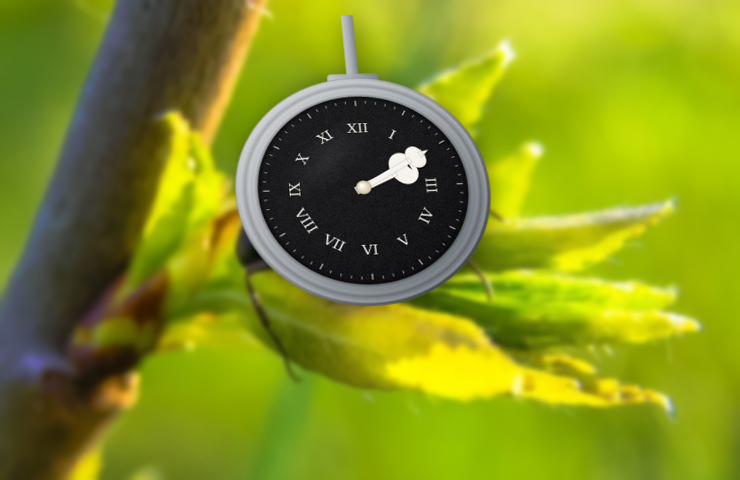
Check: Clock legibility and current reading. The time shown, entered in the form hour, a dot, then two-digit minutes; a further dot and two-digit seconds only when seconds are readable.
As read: 2.10
